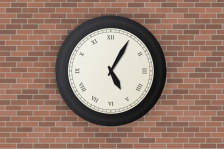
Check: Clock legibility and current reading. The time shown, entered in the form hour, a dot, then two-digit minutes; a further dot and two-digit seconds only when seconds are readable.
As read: 5.05
